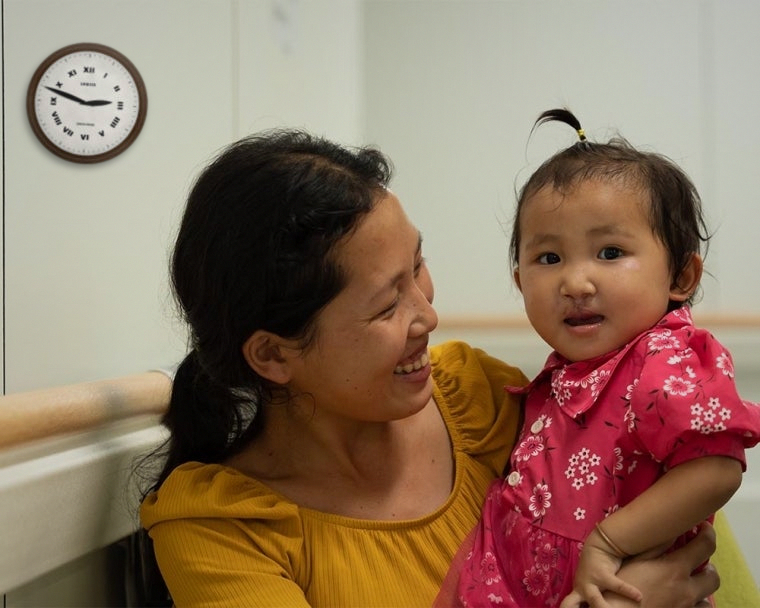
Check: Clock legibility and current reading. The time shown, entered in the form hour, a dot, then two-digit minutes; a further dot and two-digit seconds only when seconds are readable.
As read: 2.48
